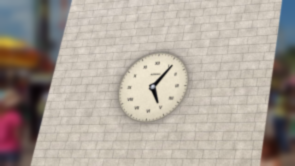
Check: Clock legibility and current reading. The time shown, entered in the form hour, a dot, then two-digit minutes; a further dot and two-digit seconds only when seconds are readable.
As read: 5.06
